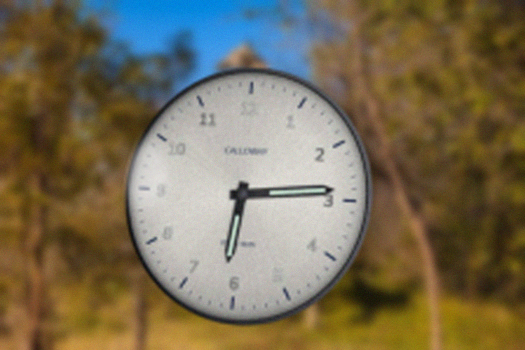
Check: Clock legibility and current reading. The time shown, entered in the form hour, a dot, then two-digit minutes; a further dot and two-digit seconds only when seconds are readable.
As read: 6.14
